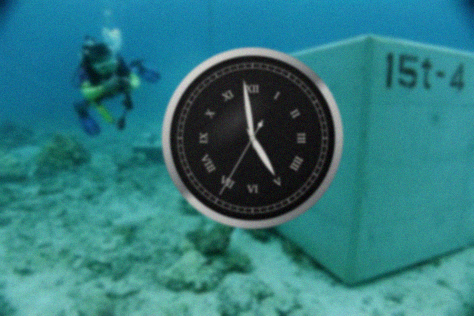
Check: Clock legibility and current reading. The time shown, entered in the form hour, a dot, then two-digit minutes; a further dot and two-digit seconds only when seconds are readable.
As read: 4.58.35
